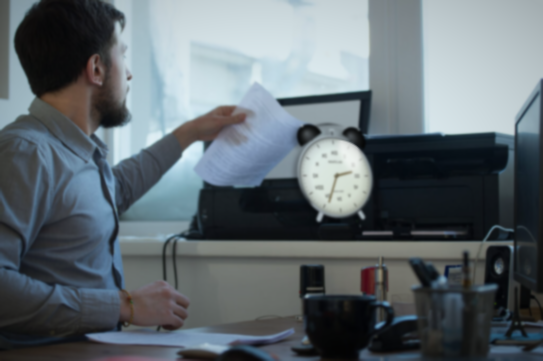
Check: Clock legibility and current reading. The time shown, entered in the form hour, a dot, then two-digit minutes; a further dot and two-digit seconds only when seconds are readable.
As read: 2.34
